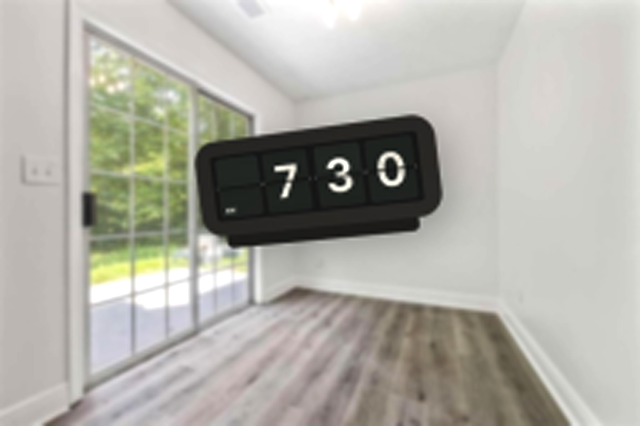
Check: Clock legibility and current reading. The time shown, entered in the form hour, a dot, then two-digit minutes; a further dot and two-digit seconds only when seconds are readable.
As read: 7.30
